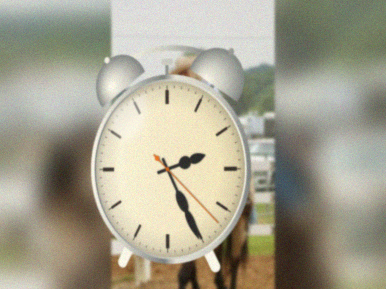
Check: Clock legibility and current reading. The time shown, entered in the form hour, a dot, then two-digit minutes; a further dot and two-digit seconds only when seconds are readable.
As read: 2.25.22
